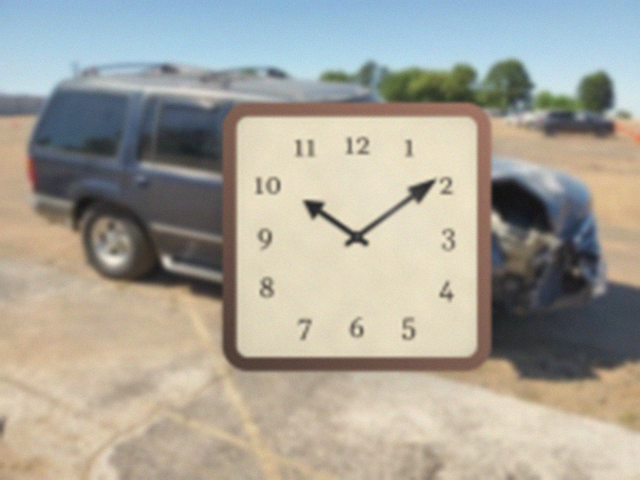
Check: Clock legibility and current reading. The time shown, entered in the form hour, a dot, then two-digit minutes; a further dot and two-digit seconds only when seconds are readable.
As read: 10.09
